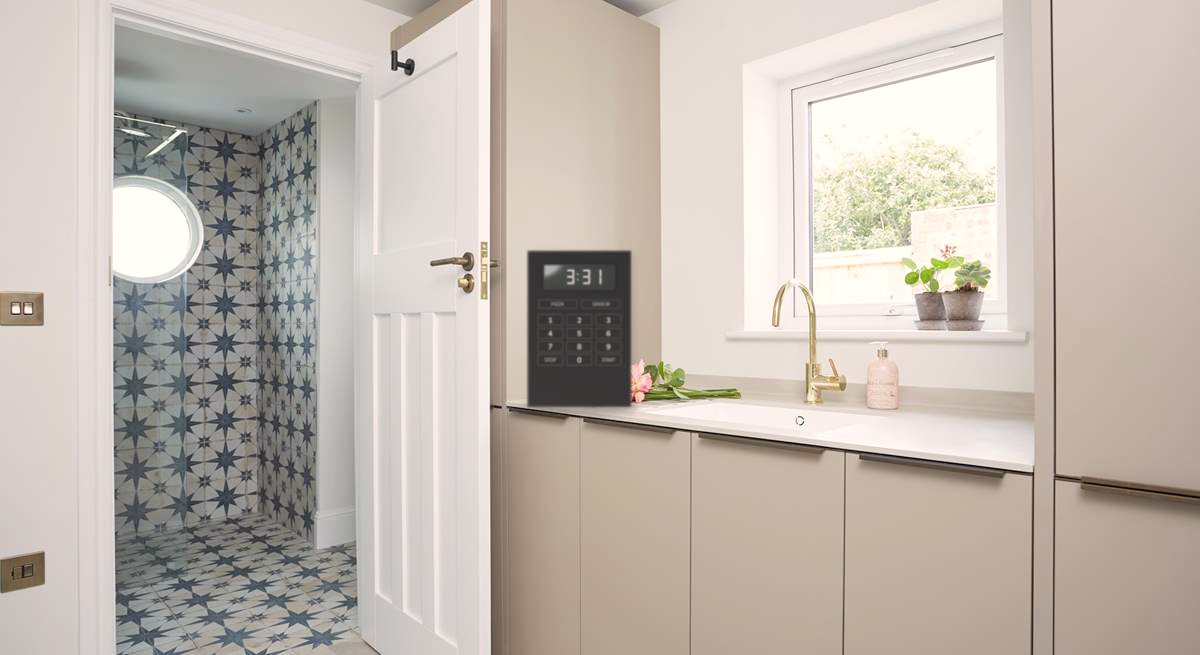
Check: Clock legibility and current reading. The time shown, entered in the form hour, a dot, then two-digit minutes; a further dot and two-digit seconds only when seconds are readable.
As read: 3.31
